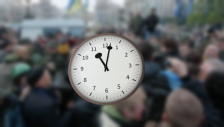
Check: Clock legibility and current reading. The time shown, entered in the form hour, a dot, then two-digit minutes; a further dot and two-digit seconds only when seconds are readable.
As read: 11.02
